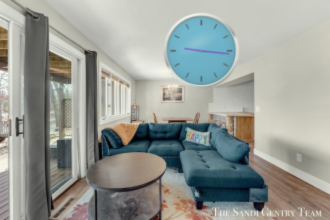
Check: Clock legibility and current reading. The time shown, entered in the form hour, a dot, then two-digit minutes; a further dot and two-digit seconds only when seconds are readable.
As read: 9.16
